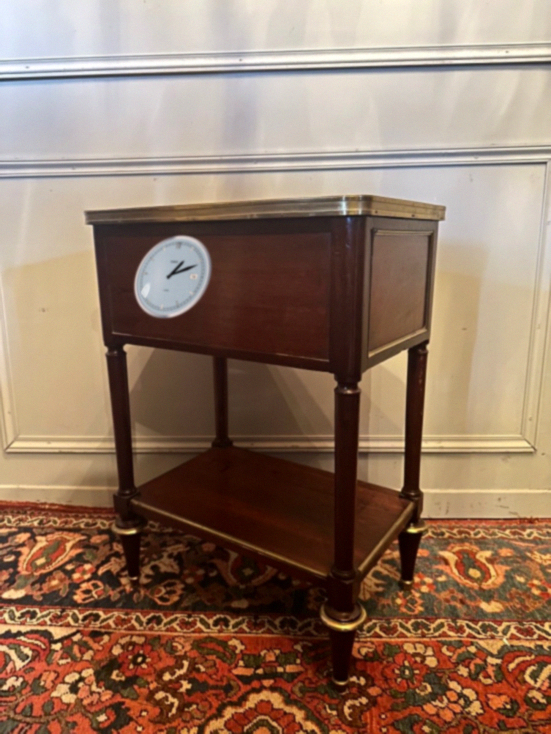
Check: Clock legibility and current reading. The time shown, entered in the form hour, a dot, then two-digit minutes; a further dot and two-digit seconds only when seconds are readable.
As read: 1.11
